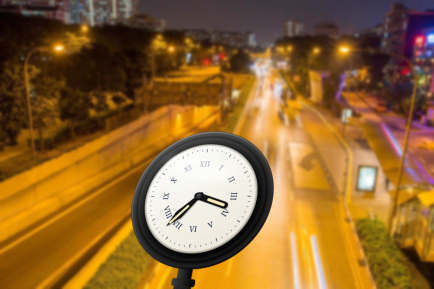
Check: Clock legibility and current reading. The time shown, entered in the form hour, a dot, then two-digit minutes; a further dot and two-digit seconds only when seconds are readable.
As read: 3.37
